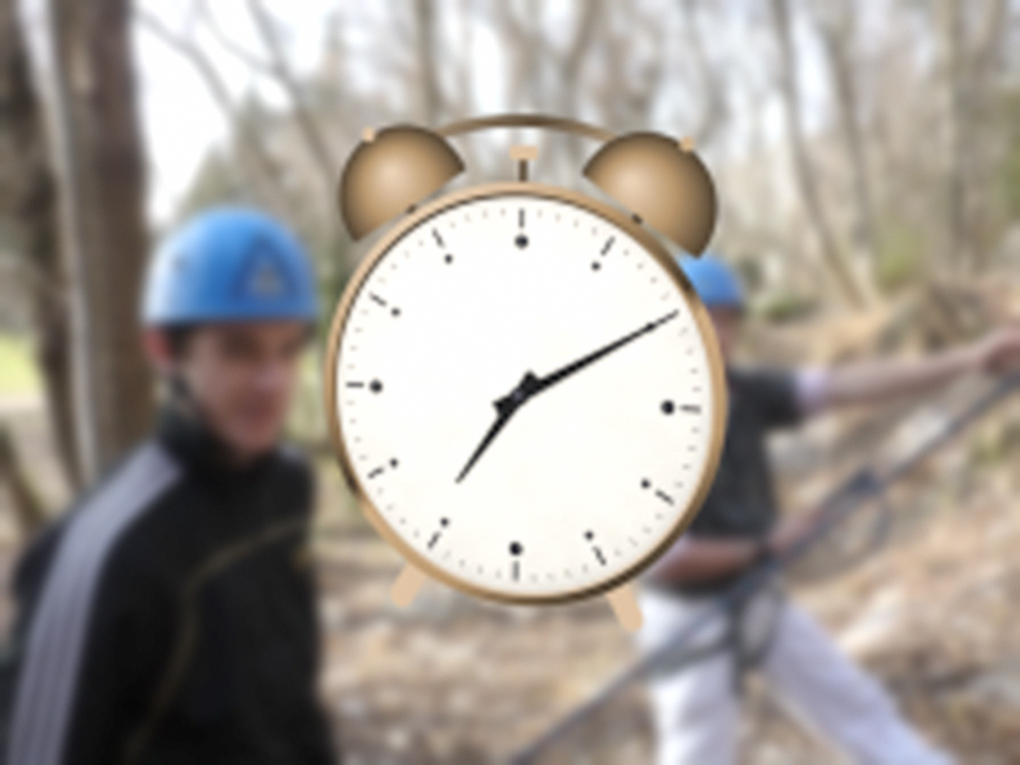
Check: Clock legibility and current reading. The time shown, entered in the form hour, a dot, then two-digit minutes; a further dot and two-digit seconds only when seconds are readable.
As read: 7.10
